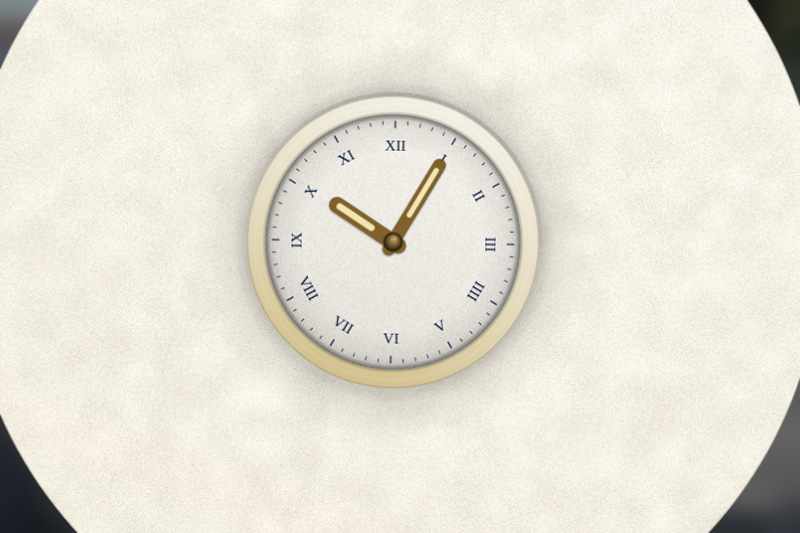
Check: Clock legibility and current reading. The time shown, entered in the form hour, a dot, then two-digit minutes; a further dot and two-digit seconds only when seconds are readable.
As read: 10.05
